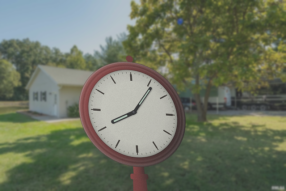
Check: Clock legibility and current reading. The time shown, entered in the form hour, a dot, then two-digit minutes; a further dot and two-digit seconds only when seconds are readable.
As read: 8.06
